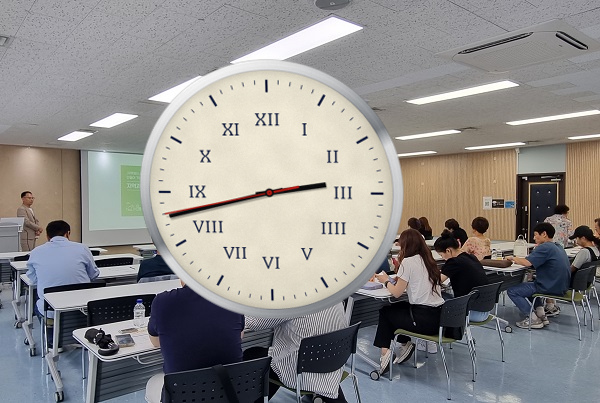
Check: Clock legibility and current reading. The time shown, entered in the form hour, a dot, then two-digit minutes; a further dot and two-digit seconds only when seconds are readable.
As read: 2.42.43
